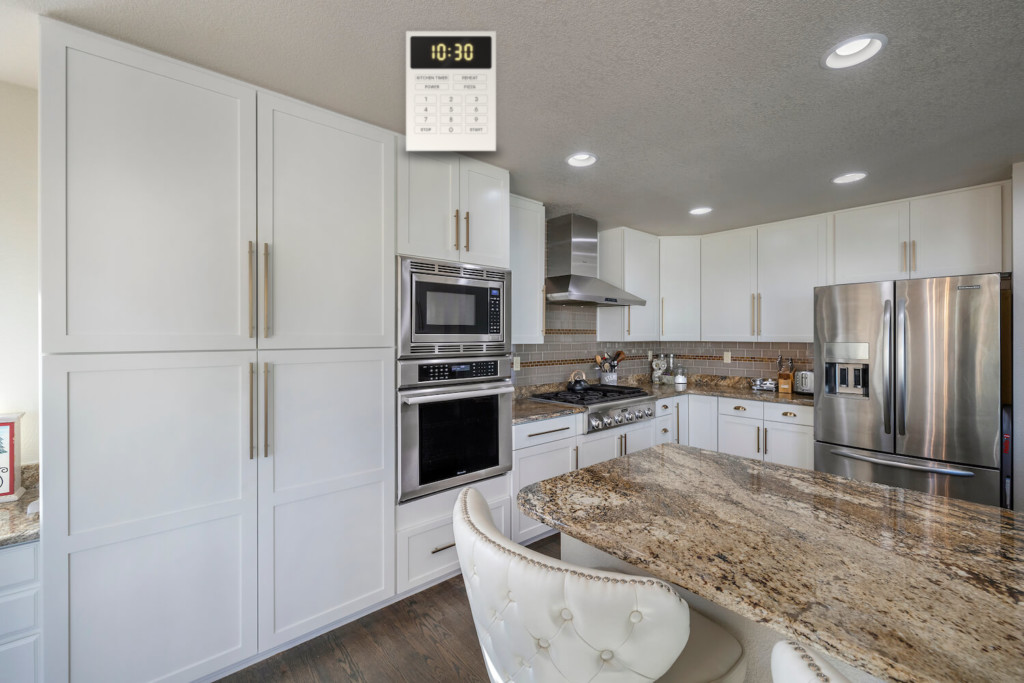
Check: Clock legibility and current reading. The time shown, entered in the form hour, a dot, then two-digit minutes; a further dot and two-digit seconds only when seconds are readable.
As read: 10.30
